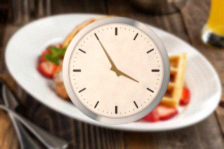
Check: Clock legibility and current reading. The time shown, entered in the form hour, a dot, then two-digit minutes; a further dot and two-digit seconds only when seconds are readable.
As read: 3.55
